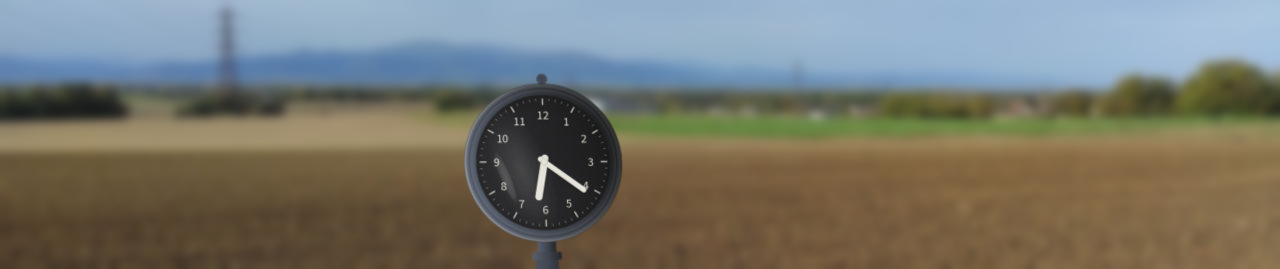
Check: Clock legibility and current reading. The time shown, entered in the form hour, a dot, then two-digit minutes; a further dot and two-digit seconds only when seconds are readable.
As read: 6.21
